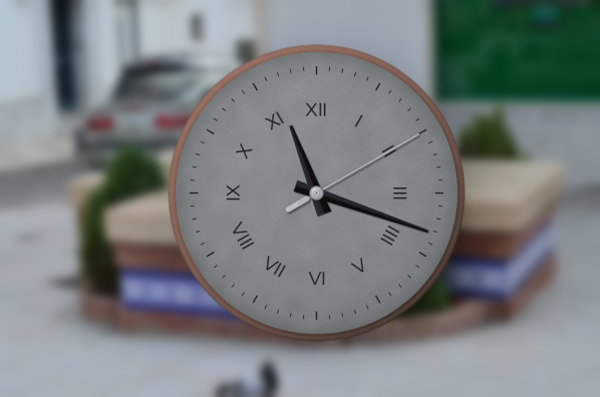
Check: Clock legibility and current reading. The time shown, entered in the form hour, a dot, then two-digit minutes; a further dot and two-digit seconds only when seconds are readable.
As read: 11.18.10
